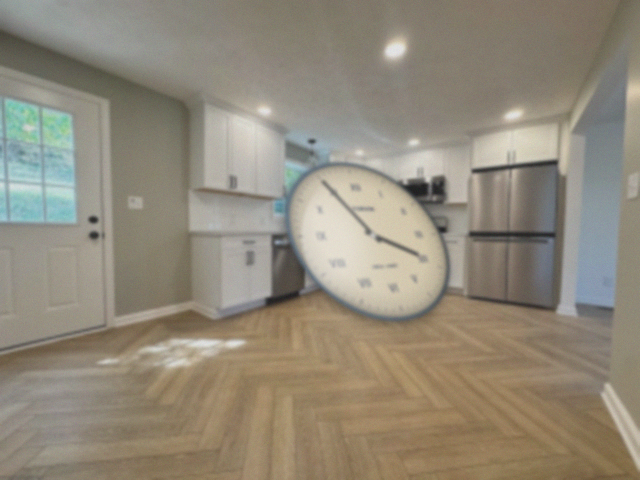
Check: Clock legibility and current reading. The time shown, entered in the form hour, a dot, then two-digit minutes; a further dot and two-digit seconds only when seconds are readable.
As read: 3.55
